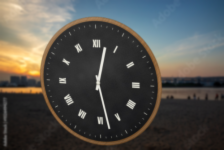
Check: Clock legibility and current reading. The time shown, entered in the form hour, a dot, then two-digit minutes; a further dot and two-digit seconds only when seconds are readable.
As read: 12.28
